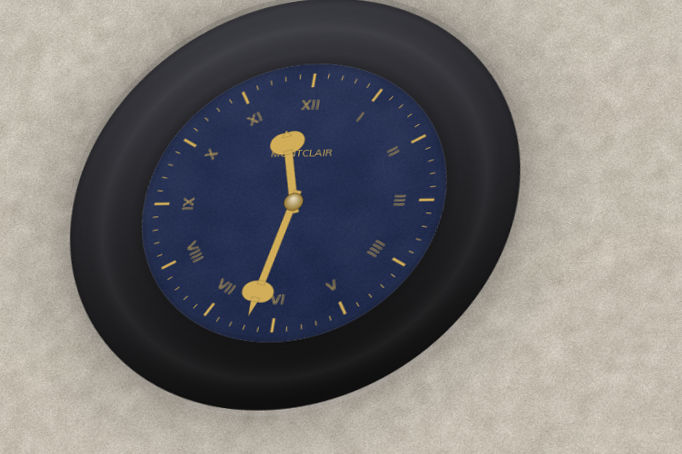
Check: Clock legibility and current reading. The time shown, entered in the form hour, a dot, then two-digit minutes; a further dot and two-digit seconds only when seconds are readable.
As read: 11.32
